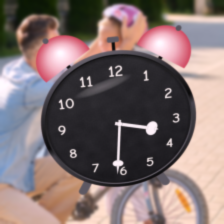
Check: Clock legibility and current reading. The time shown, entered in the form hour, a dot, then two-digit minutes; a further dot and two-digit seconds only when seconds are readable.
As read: 3.31
